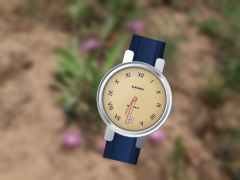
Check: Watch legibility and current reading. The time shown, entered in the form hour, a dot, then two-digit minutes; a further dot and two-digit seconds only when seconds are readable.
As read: 6.31
